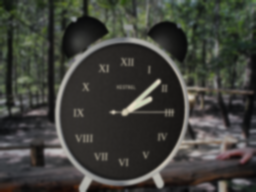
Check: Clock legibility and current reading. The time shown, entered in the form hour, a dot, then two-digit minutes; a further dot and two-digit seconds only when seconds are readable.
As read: 2.08.15
